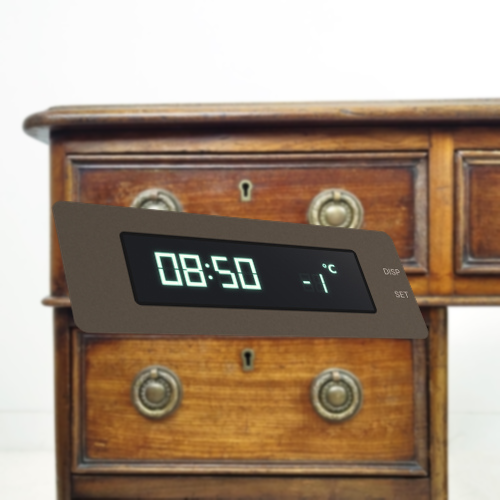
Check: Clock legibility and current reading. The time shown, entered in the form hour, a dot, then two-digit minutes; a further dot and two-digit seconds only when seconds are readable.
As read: 8.50
